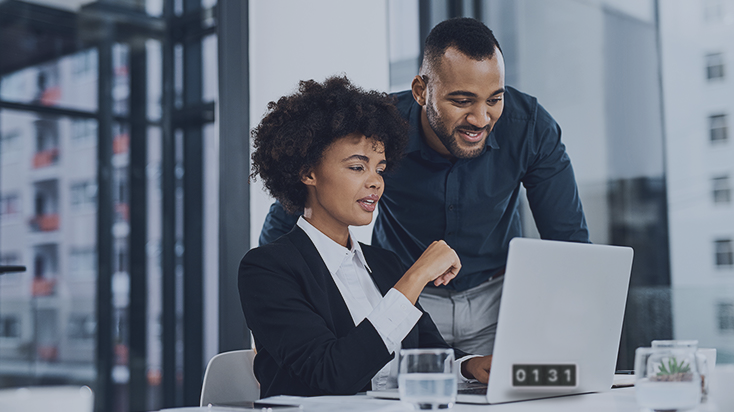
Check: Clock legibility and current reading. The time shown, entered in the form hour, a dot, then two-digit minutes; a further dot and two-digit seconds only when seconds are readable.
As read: 1.31
